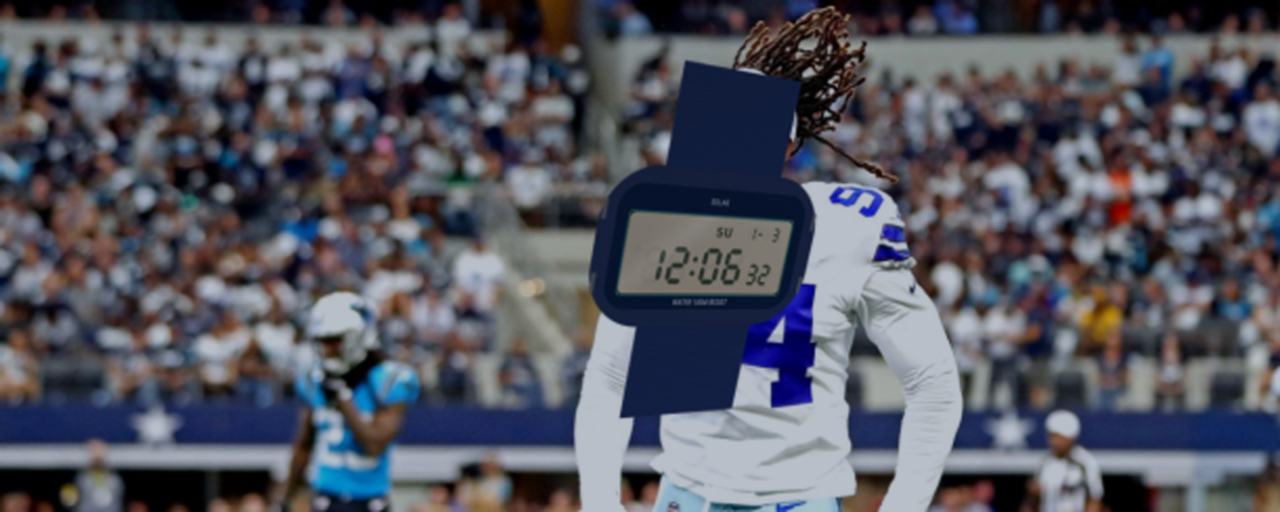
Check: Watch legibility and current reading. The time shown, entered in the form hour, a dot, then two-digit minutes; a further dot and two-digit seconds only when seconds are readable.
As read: 12.06.32
